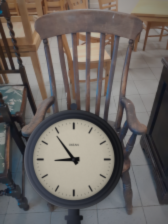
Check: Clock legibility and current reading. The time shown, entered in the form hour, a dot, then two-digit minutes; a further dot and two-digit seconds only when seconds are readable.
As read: 8.54
